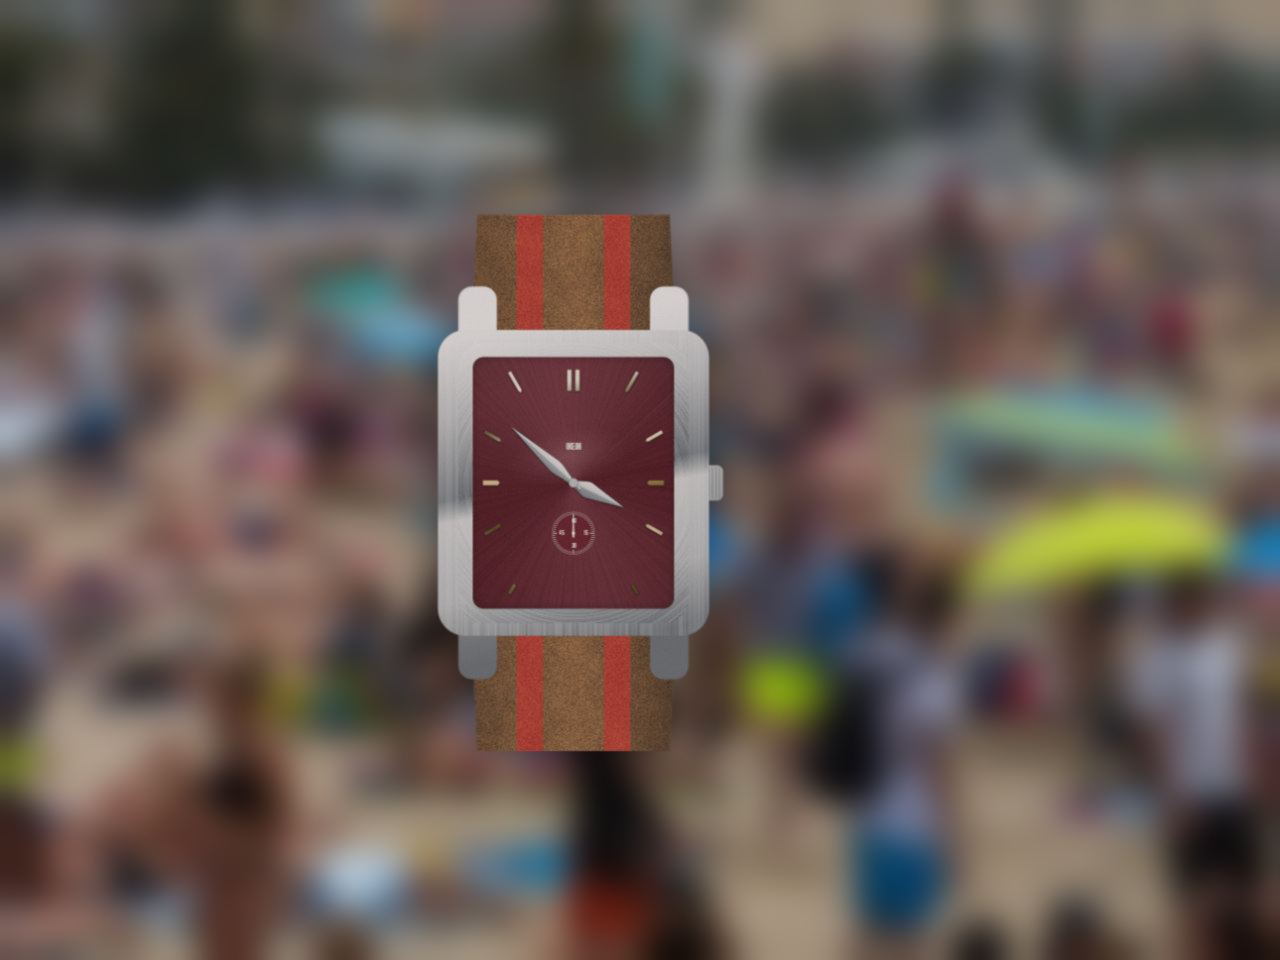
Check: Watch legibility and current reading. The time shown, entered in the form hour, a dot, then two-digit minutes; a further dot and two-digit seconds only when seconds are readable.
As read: 3.52
